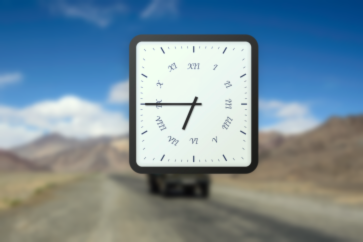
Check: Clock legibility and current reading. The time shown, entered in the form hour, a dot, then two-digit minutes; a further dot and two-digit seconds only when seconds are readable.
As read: 6.45
